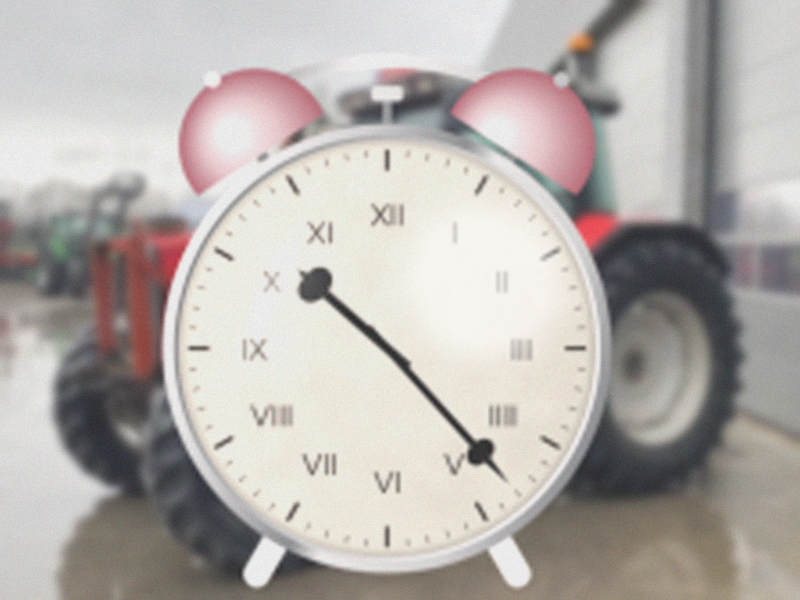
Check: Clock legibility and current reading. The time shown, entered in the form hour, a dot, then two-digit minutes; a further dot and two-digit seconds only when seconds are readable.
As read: 10.23
